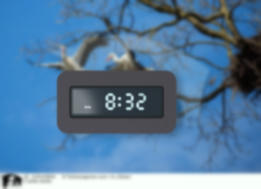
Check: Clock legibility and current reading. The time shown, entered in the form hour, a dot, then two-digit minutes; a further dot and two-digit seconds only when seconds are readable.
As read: 8.32
